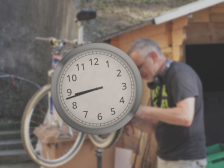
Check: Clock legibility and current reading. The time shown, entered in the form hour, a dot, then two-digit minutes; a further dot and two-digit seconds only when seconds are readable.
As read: 8.43
